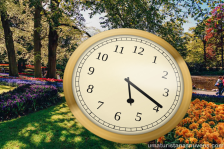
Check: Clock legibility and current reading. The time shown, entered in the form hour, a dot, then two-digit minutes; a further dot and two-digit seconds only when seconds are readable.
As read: 5.19
